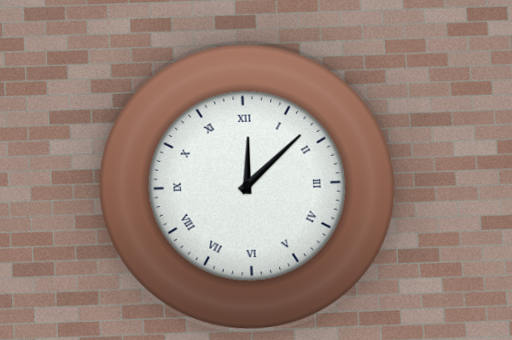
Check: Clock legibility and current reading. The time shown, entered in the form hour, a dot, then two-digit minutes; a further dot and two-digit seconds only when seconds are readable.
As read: 12.08
